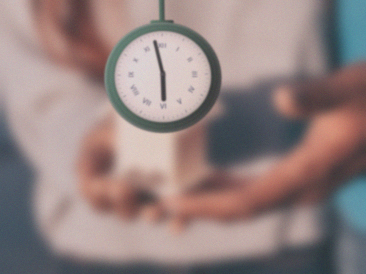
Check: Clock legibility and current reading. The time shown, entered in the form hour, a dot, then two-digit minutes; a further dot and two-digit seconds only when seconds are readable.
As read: 5.58
